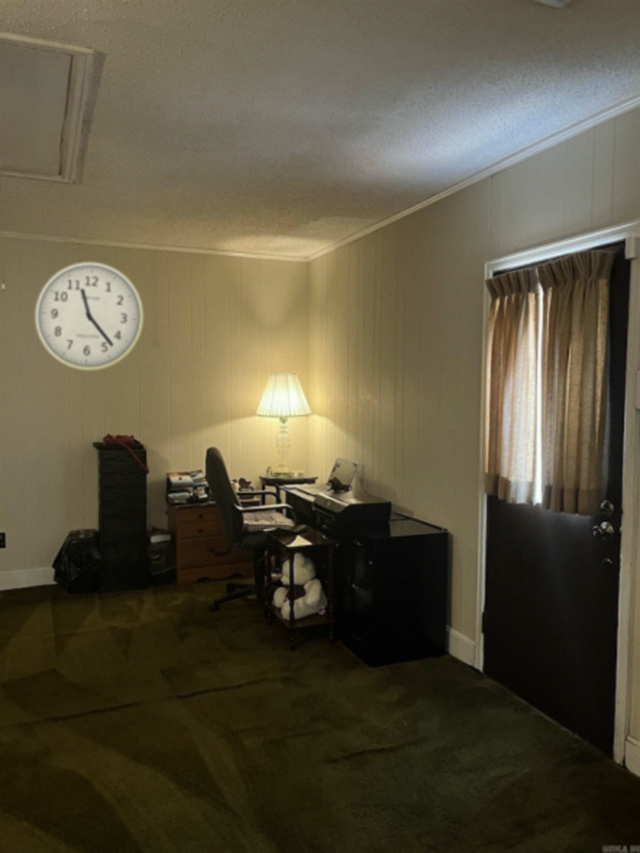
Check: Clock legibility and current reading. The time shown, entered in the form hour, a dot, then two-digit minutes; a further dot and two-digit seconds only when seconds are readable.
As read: 11.23
